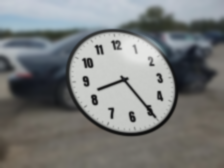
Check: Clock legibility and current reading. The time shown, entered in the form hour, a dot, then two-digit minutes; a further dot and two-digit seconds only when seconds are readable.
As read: 8.25
